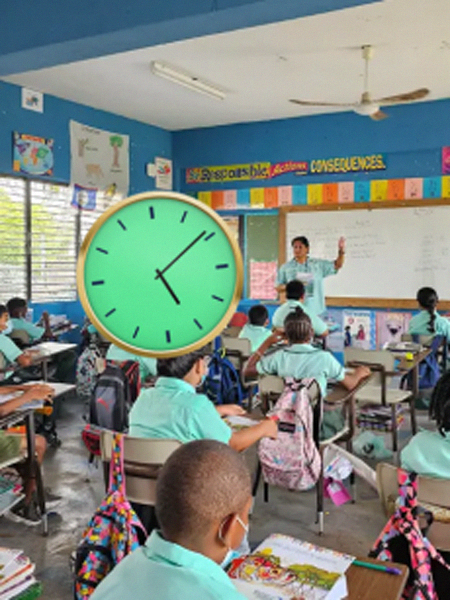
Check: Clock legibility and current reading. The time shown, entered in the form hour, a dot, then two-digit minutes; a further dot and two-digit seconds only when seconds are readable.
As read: 5.09
